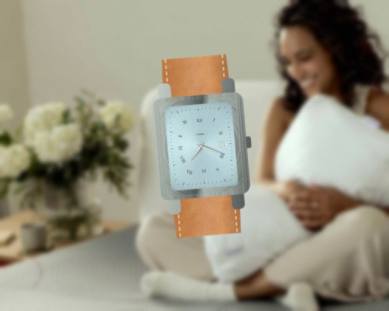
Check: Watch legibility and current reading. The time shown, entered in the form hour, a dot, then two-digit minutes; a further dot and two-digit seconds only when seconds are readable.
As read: 7.19
